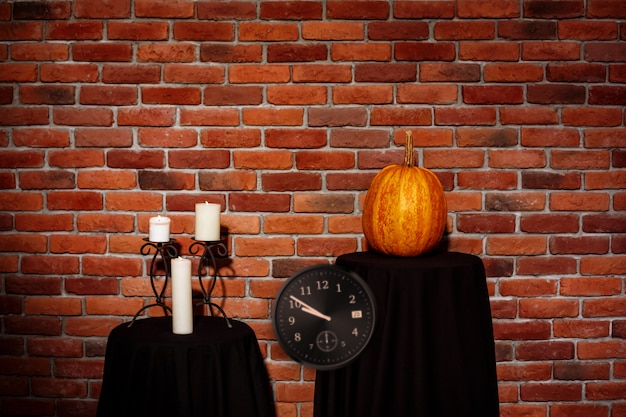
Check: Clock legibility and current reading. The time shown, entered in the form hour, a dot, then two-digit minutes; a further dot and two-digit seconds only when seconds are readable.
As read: 9.51
